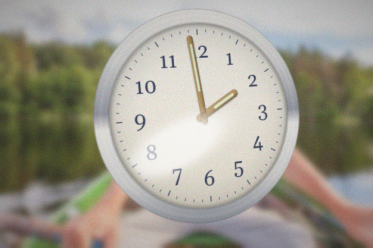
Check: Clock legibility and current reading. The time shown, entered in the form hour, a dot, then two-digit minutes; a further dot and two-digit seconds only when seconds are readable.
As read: 1.59
